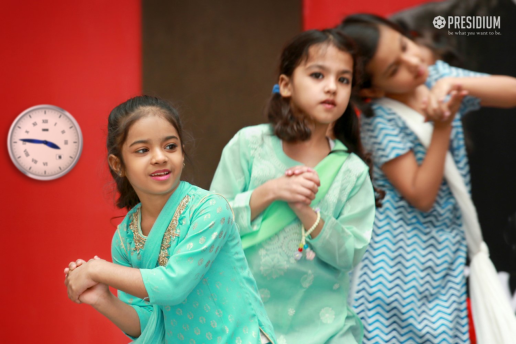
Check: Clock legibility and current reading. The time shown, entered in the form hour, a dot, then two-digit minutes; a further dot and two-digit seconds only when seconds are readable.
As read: 3.46
